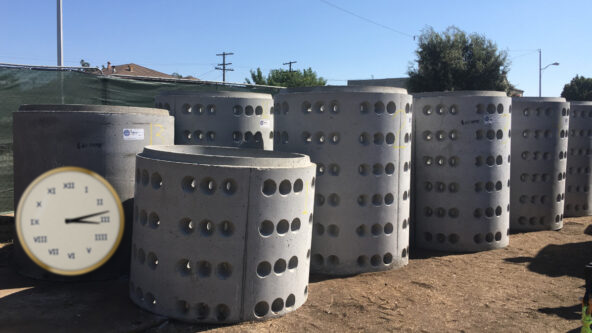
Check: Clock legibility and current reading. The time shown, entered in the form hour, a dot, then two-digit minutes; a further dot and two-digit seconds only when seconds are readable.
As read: 3.13
